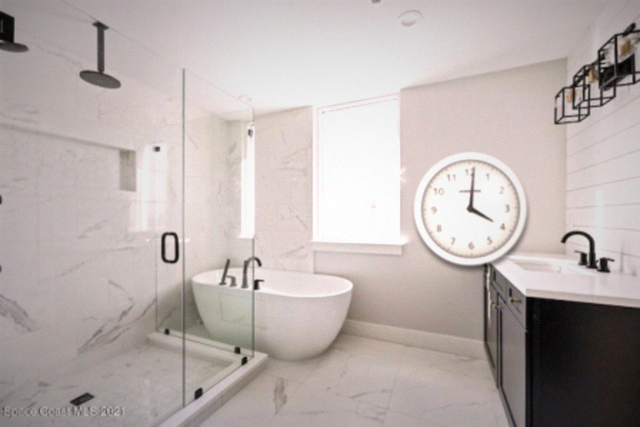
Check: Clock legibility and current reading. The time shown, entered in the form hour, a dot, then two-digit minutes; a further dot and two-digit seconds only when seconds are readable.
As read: 4.01
